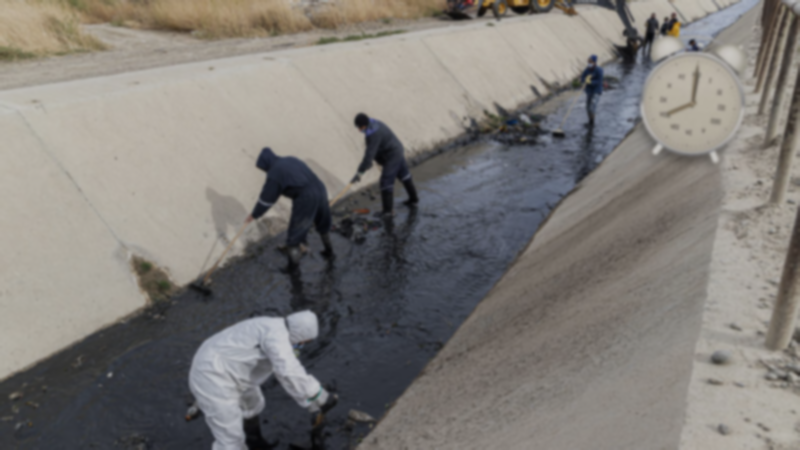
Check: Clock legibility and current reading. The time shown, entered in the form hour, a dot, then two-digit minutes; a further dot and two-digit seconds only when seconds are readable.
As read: 8.00
